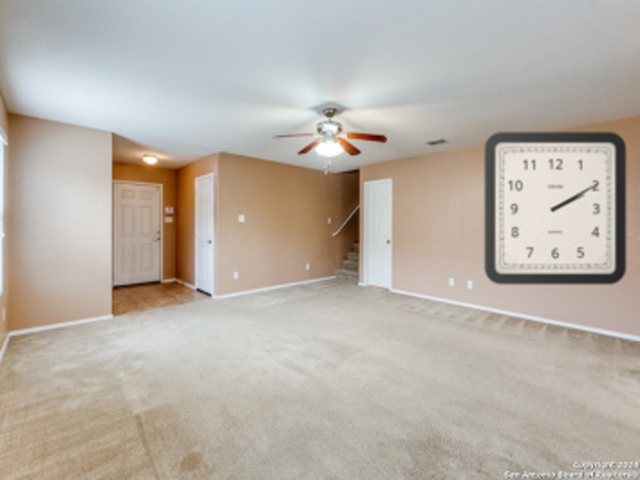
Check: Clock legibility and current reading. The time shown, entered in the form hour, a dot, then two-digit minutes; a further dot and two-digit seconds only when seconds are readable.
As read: 2.10
